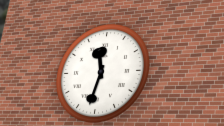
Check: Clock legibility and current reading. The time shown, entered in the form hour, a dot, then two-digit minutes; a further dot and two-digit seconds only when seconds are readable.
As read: 11.32
